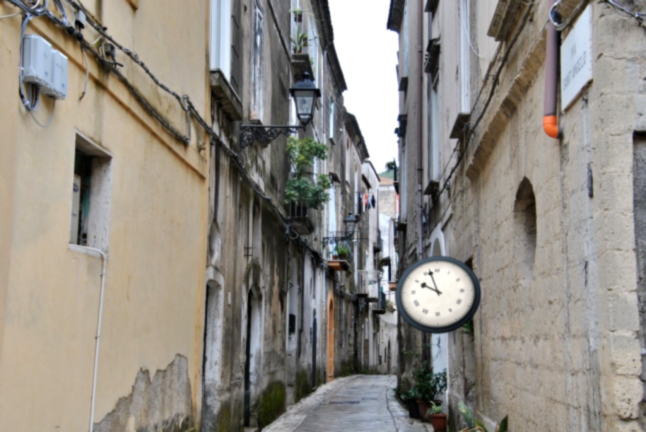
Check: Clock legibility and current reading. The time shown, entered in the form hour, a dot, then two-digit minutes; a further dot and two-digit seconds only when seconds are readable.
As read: 9.57
